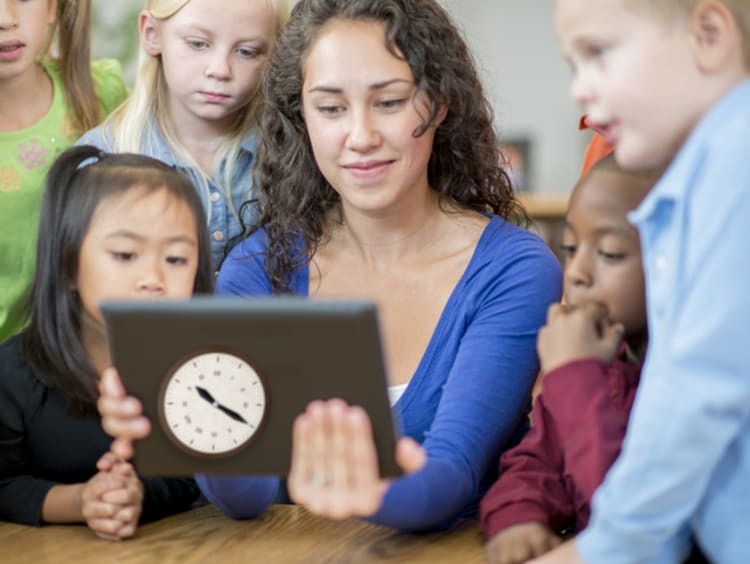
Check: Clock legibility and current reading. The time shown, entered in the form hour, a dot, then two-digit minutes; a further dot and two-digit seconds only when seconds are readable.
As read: 10.20
